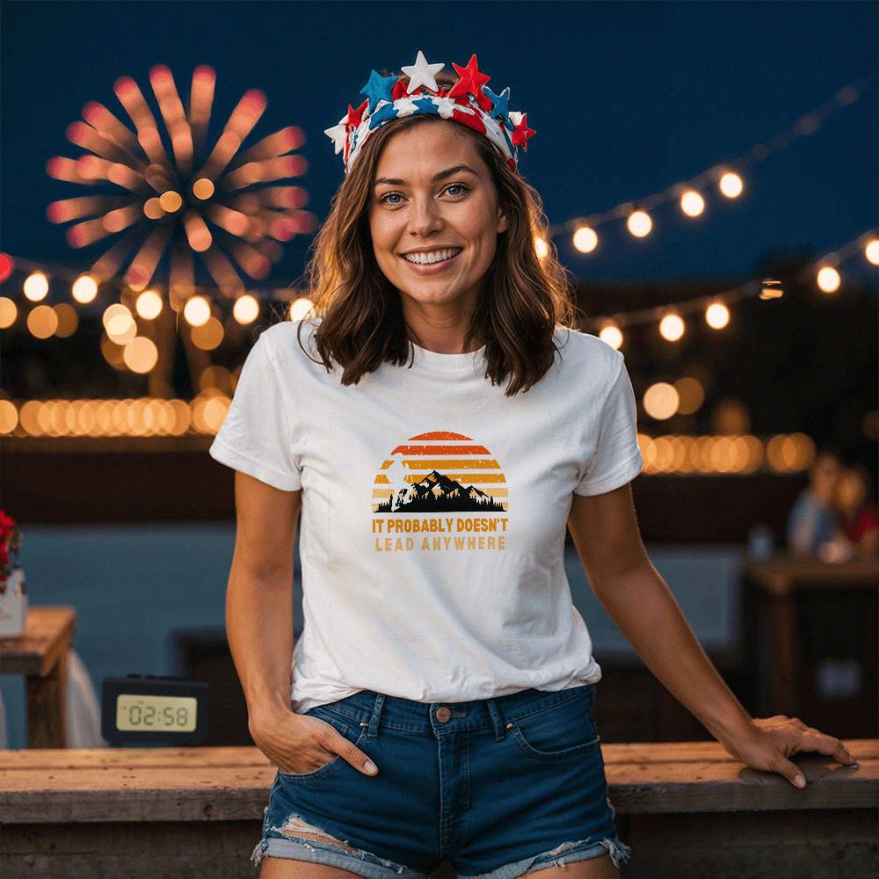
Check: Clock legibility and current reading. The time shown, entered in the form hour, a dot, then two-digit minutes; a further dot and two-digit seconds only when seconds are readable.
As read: 2.58
